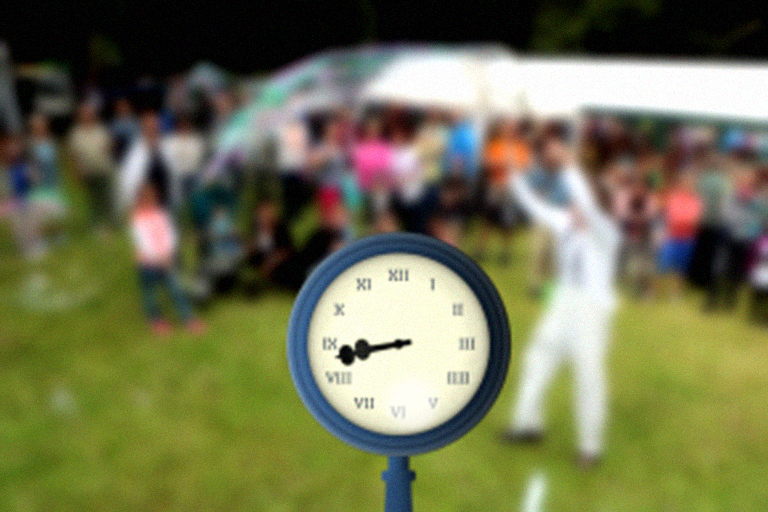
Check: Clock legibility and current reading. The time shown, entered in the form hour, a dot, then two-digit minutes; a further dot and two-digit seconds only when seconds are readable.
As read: 8.43
